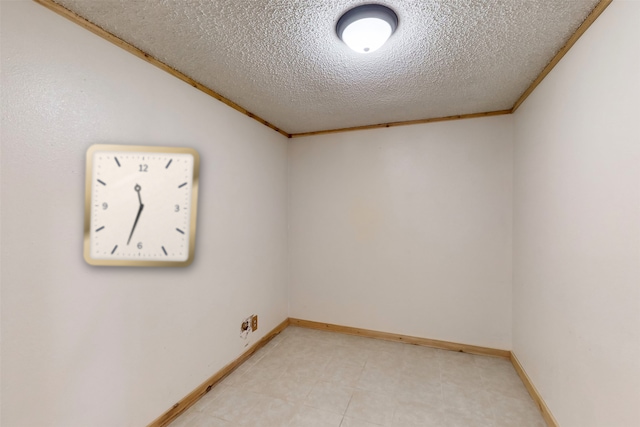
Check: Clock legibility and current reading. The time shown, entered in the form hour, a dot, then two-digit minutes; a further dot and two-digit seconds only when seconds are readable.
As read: 11.33
